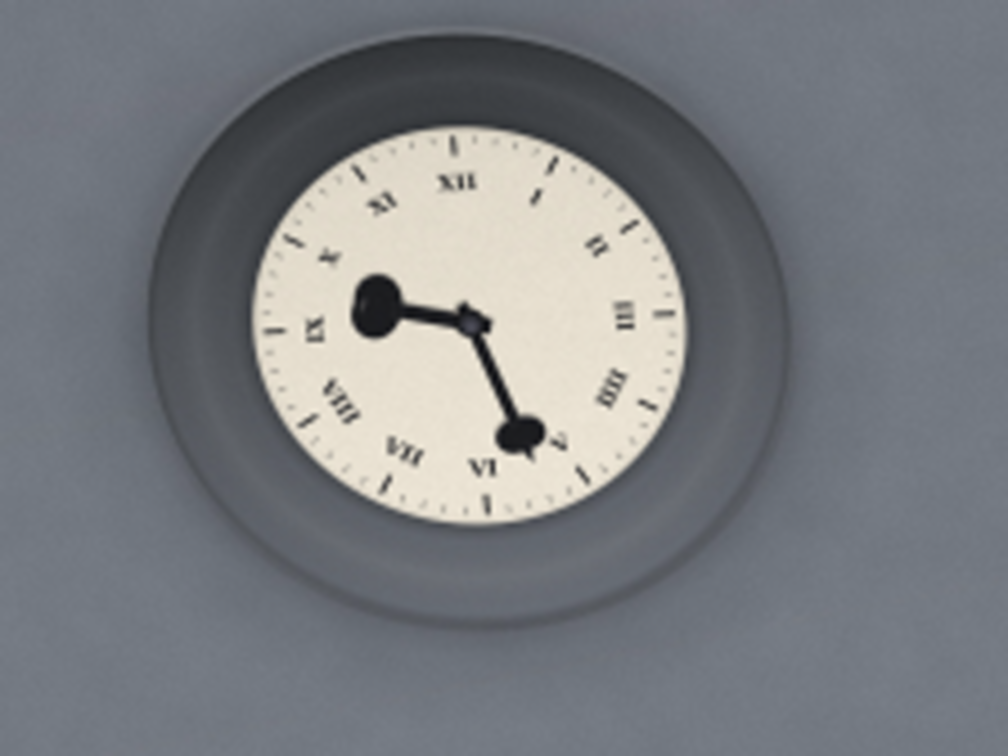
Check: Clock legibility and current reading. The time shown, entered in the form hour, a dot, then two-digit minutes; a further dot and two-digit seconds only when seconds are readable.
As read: 9.27
